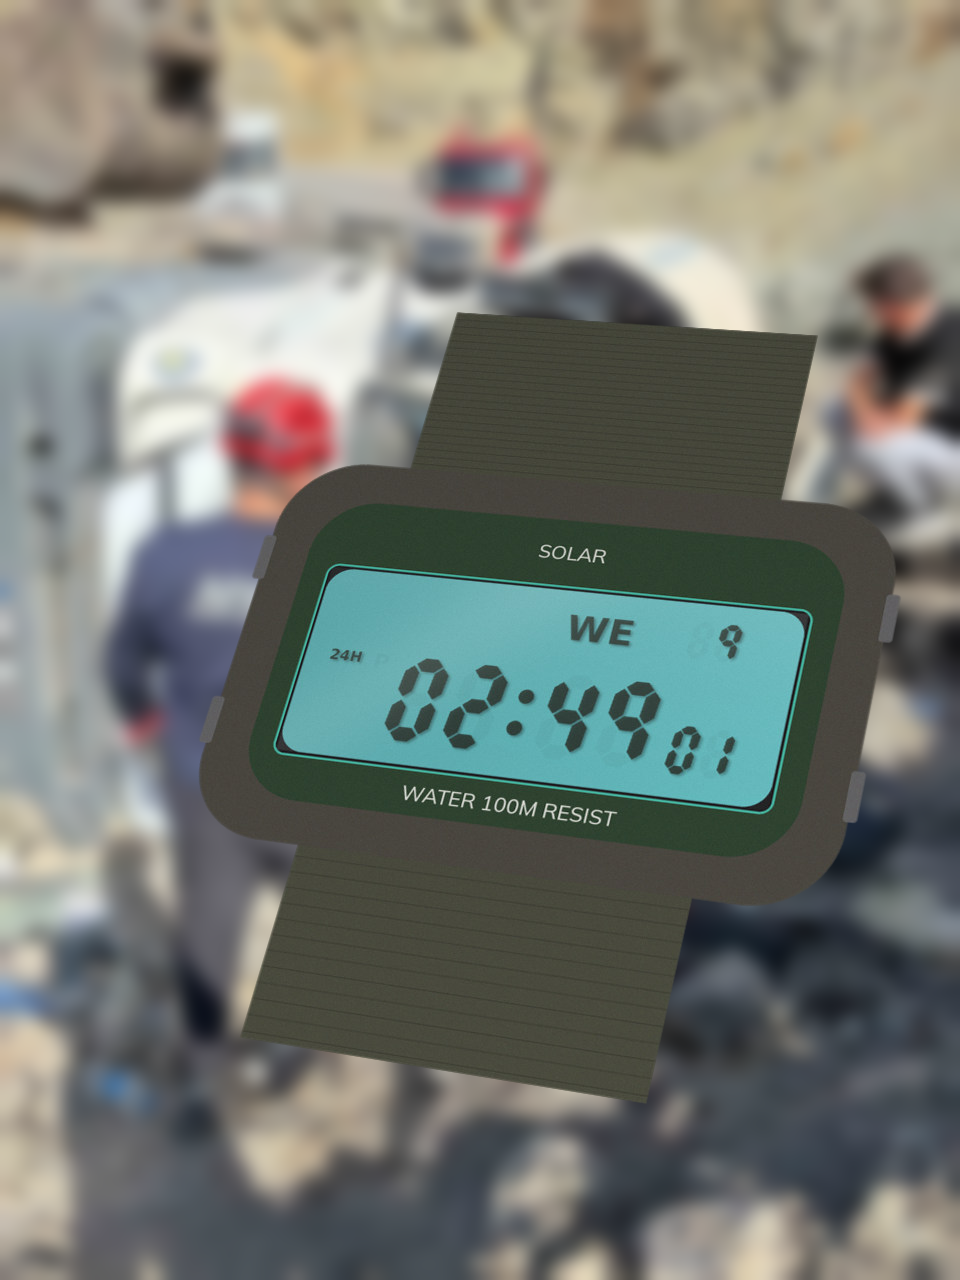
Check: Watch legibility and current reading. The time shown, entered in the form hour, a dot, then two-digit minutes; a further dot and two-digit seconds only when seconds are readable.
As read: 2.49.01
